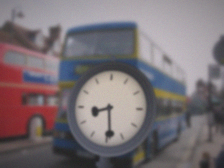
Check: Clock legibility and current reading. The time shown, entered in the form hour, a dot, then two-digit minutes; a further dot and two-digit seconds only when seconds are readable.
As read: 8.29
